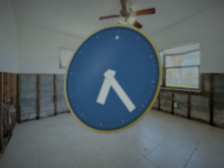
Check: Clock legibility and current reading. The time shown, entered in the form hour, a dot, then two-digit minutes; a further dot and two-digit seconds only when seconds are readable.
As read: 6.22
